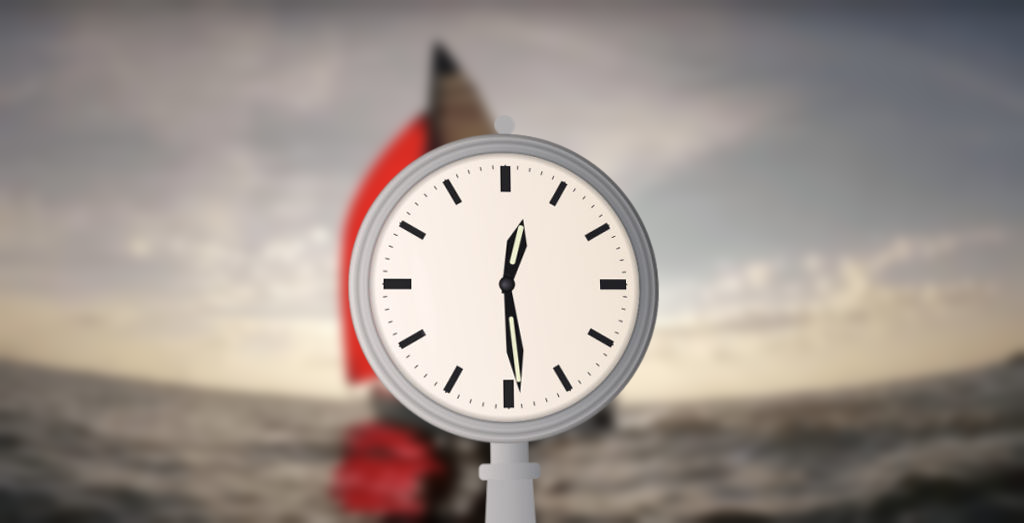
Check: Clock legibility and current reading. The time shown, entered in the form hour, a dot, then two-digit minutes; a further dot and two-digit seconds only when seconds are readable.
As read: 12.29
